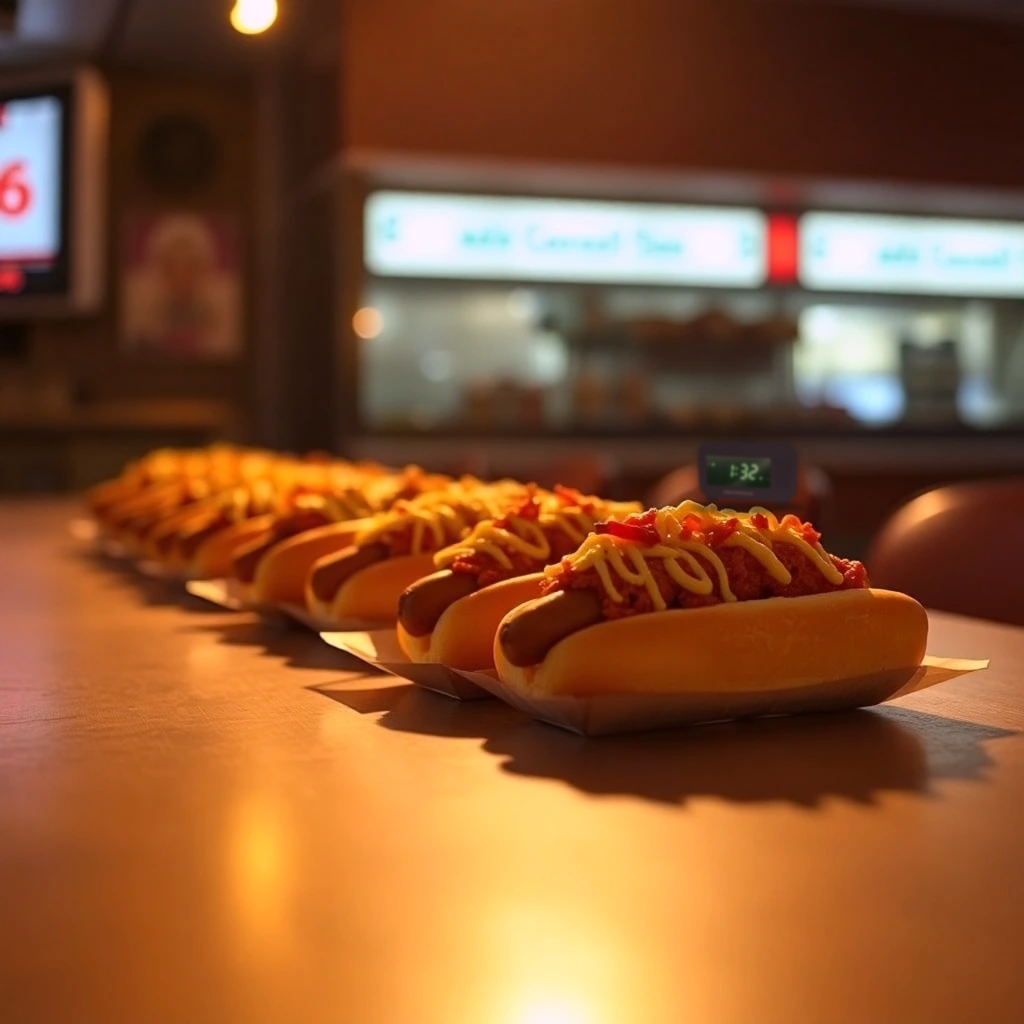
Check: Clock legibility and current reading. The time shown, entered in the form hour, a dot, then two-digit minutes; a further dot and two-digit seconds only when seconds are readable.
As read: 1.32
